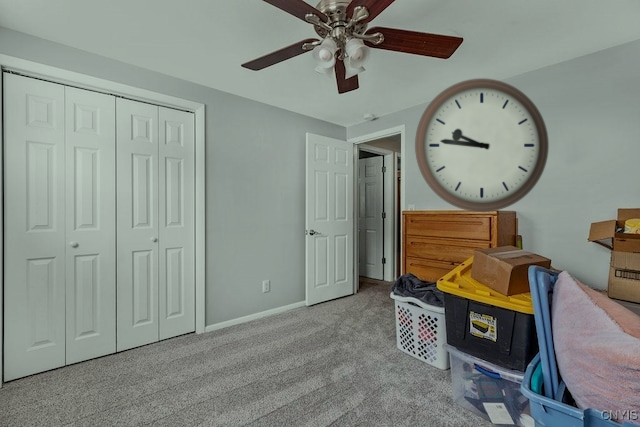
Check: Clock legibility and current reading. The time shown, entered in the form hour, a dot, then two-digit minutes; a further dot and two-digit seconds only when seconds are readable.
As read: 9.46
